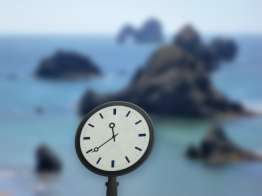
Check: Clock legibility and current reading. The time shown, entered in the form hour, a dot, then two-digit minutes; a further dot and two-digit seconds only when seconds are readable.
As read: 11.39
